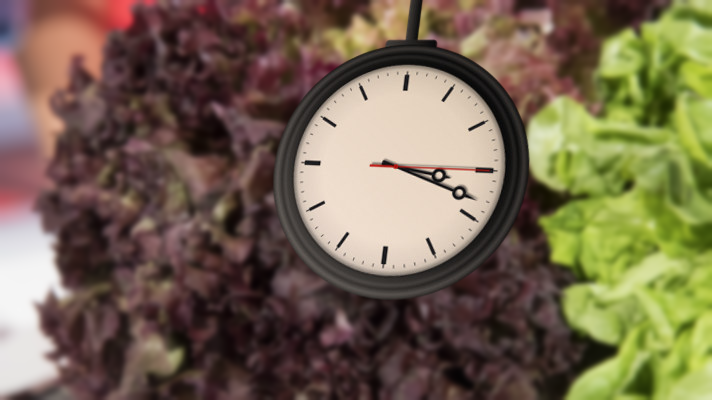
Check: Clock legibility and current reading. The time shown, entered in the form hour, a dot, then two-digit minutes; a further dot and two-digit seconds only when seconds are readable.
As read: 3.18.15
